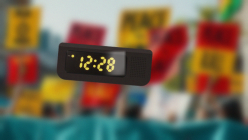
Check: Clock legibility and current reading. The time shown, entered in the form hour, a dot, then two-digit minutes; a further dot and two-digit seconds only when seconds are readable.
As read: 12.28
